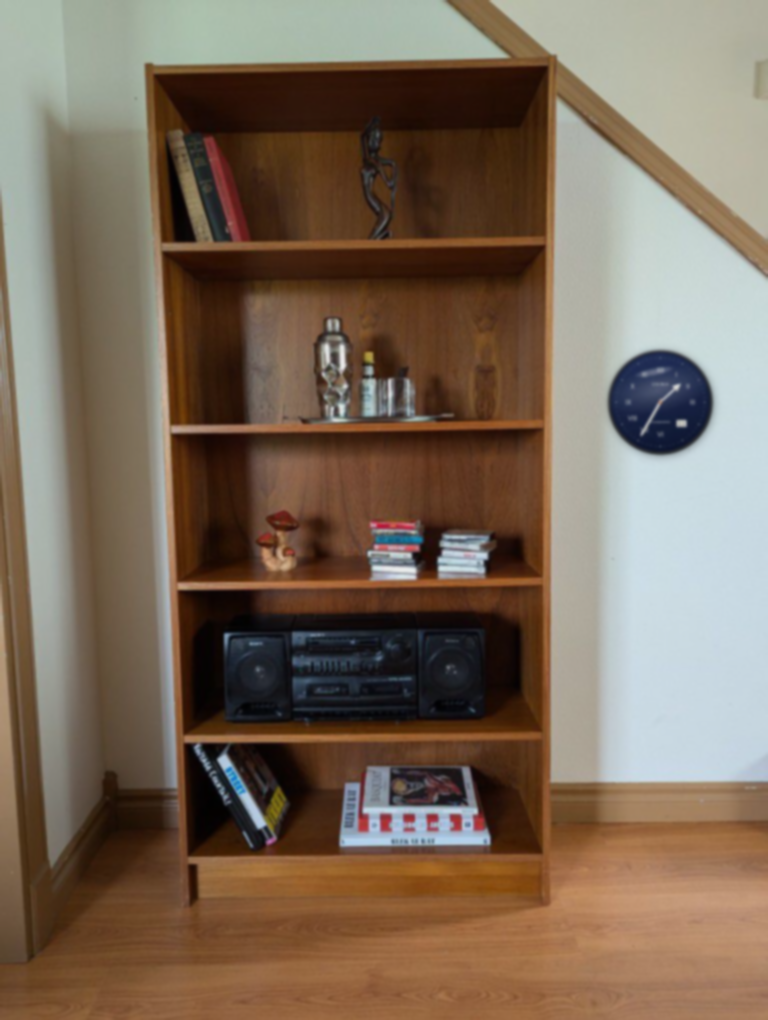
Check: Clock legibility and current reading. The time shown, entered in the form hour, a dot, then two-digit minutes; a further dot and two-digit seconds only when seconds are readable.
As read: 1.35
